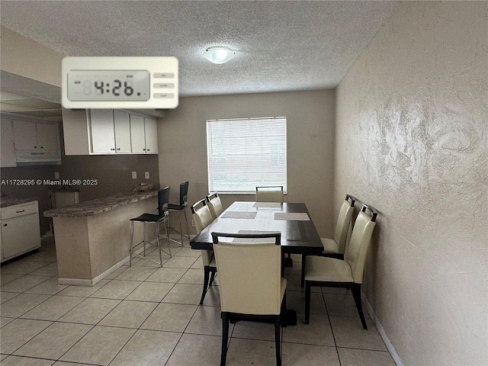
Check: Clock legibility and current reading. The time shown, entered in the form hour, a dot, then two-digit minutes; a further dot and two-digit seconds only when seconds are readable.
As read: 4.26
